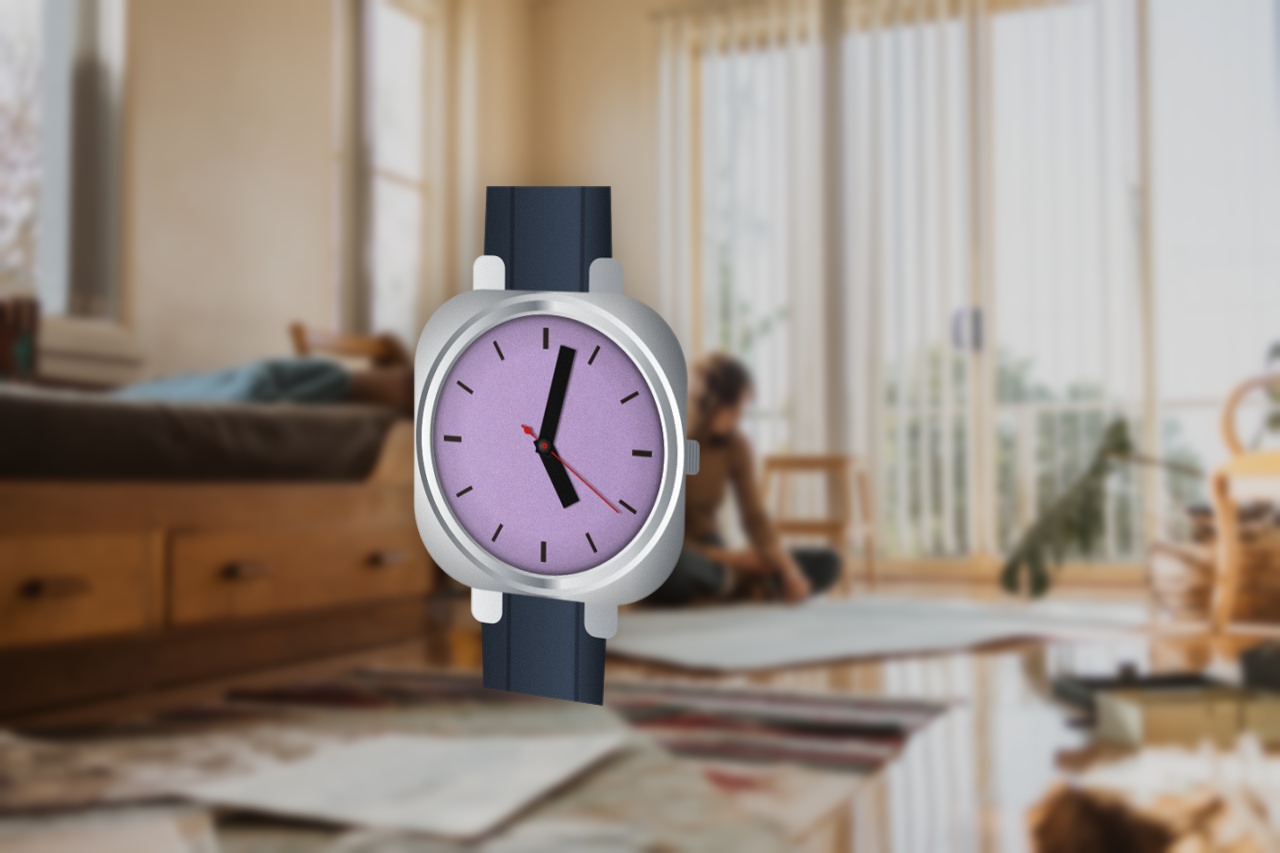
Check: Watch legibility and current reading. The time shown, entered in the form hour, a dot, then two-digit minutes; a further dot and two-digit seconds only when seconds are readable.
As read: 5.02.21
